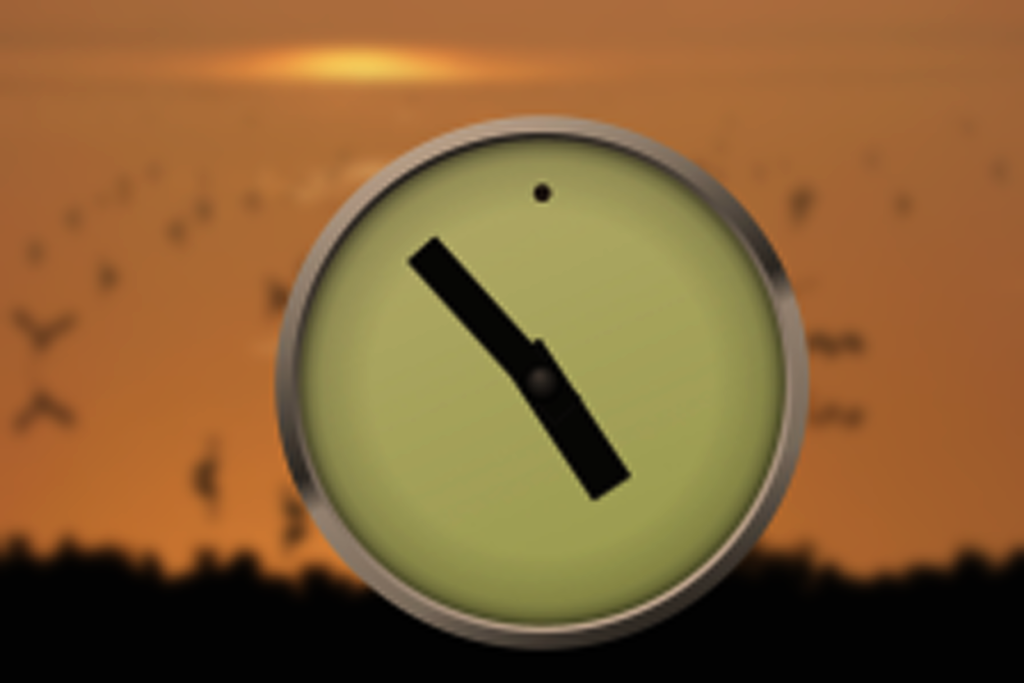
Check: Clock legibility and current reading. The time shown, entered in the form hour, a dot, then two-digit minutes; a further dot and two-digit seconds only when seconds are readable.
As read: 4.53
